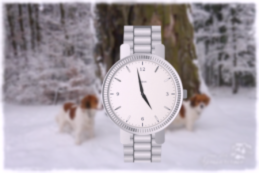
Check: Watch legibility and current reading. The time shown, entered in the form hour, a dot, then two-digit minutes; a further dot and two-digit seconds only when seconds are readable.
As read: 4.58
